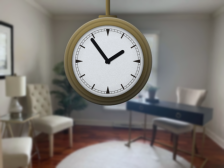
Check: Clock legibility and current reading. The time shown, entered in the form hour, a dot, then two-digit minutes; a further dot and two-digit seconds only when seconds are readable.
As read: 1.54
